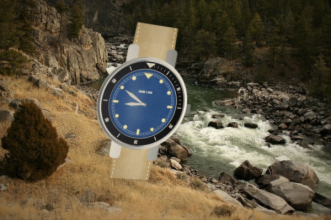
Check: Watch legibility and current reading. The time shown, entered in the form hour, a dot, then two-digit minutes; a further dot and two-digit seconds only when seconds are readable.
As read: 8.50
